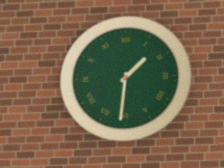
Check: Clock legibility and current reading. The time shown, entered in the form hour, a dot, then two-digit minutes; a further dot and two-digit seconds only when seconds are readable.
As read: 1.31
